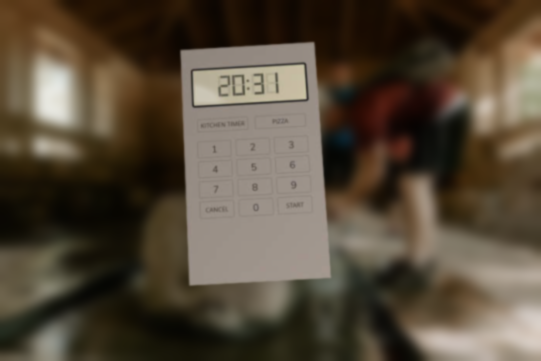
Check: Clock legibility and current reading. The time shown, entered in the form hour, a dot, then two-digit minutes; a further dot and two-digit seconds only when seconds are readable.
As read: 20.31
